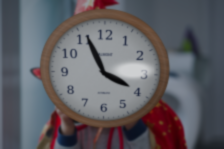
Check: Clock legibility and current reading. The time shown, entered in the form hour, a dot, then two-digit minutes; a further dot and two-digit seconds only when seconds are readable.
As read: 3.56
